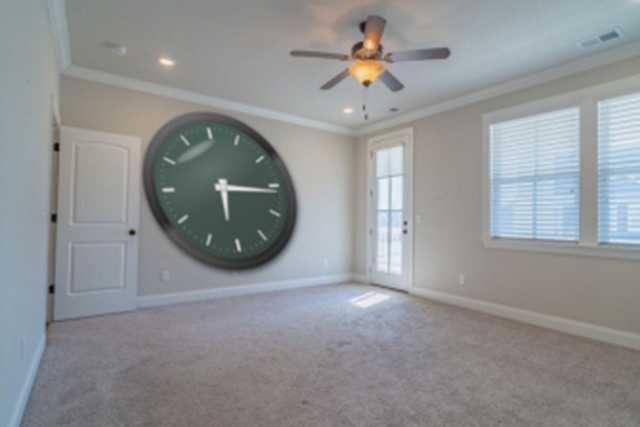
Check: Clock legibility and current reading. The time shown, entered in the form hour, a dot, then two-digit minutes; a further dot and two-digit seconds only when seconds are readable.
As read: 6.16
